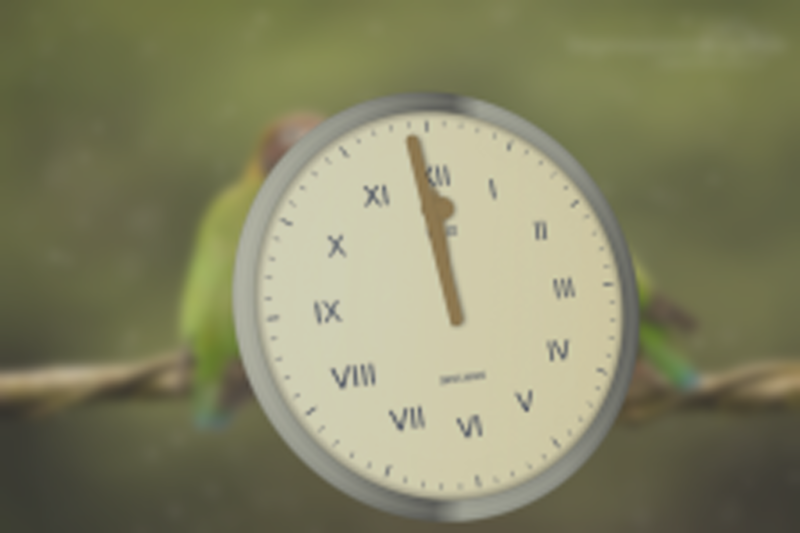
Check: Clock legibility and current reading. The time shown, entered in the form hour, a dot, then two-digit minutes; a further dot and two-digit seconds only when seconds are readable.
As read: 11.59
